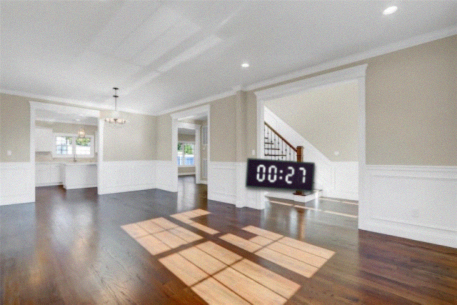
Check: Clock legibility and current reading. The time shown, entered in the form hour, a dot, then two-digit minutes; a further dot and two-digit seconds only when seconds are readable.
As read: 0.27
